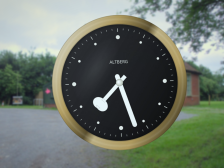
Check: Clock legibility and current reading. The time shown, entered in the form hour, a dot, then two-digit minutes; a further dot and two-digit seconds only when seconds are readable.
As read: 7.27
